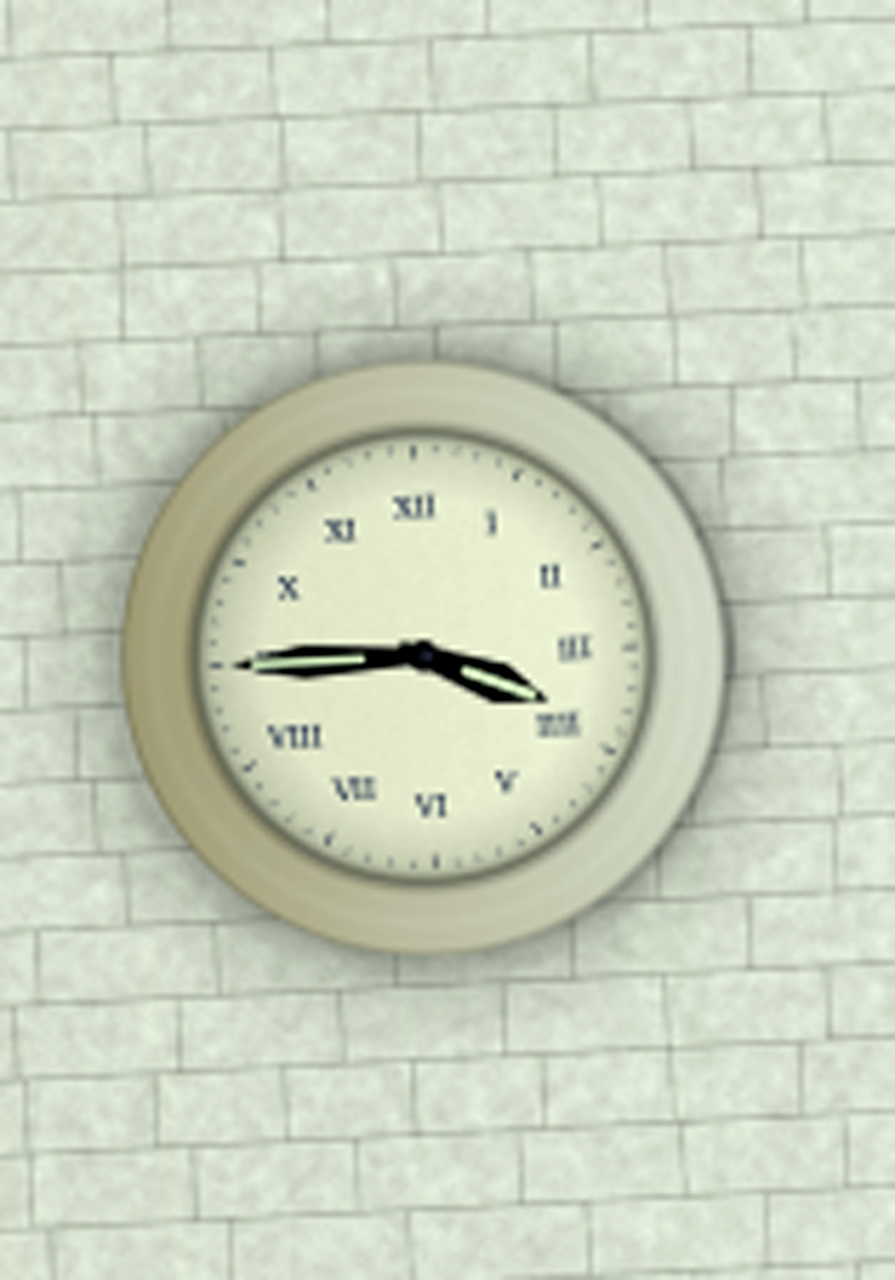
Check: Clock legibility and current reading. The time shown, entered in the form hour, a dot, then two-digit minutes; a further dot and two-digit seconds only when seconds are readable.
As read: 3.45
